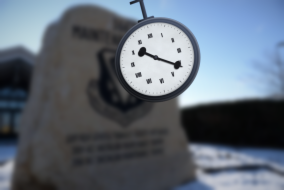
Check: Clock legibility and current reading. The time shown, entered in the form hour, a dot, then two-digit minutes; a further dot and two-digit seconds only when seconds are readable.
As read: 10.21
